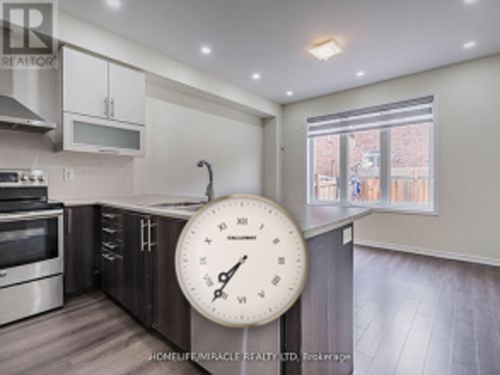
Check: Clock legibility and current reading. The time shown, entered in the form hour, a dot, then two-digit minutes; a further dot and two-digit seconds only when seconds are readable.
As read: 7.36
